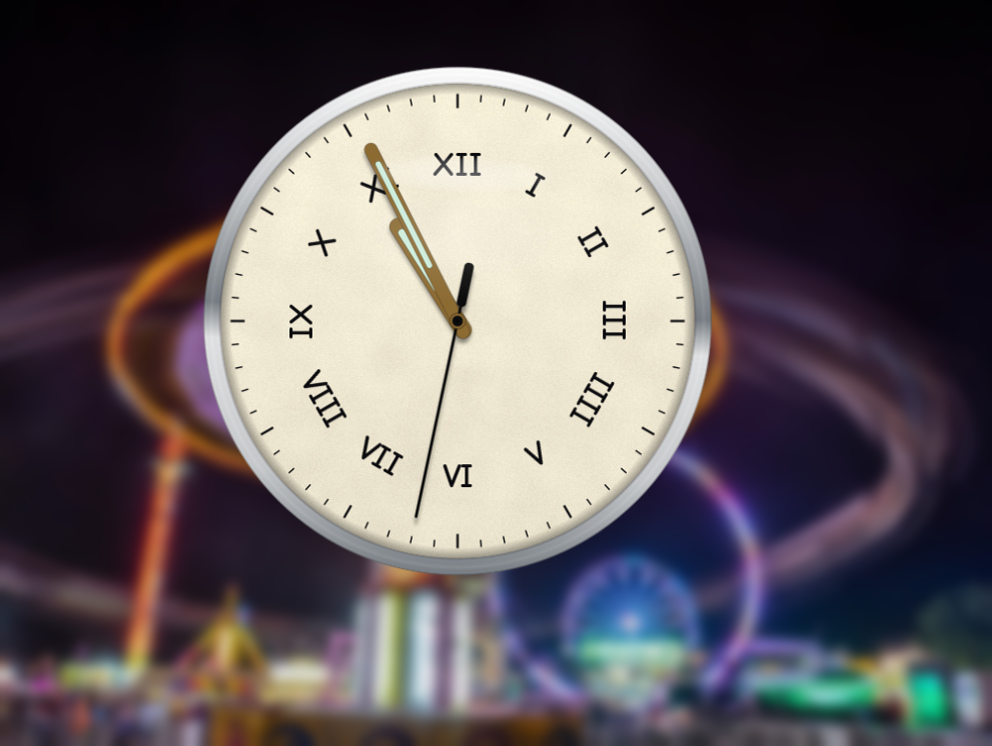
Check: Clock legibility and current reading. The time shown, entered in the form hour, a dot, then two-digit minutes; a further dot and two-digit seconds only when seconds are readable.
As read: 10.55.32
